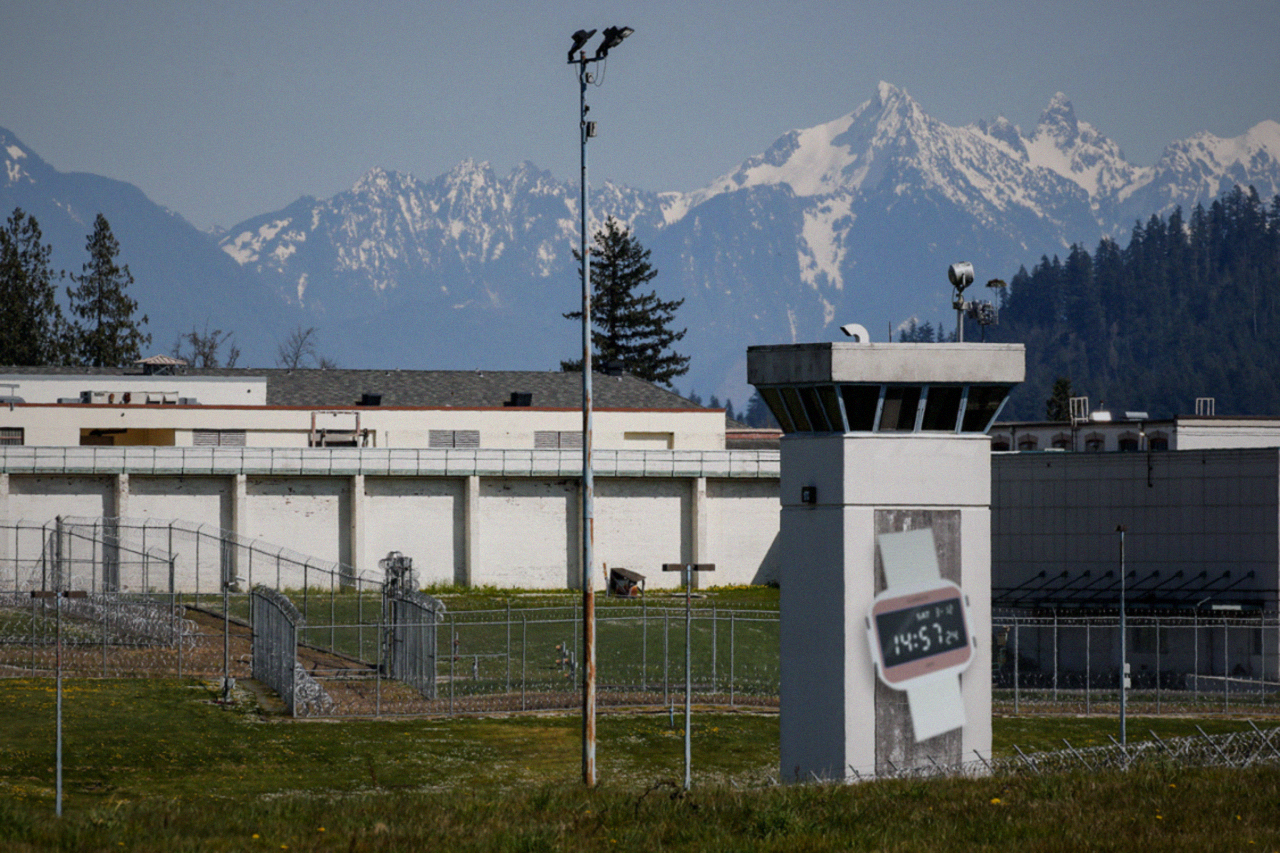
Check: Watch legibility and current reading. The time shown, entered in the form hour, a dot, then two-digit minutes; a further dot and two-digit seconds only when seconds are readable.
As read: 14.57
